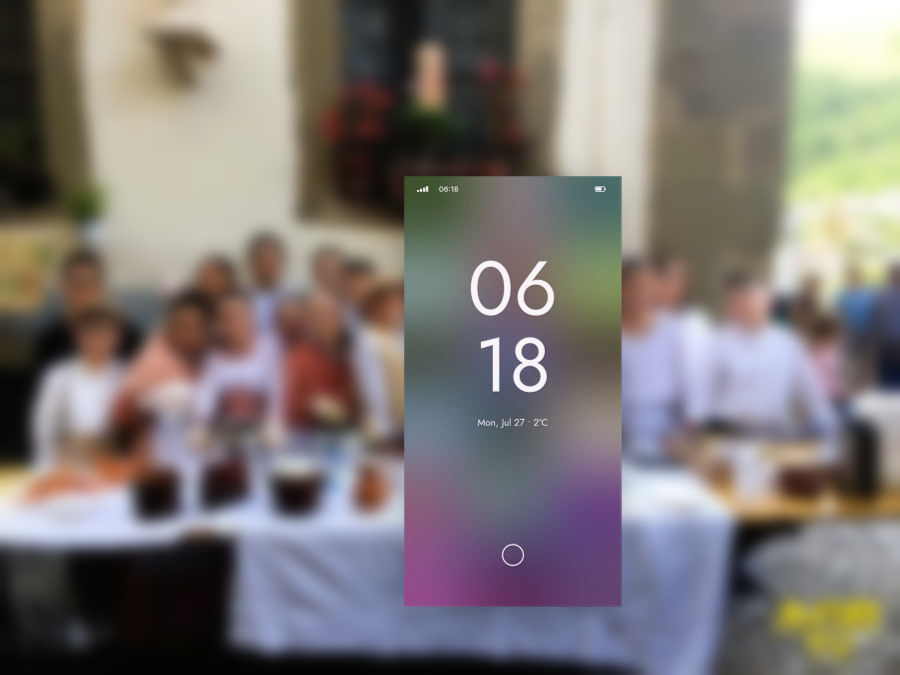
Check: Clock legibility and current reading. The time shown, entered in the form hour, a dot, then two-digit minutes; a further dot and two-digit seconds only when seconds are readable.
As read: 6.18
